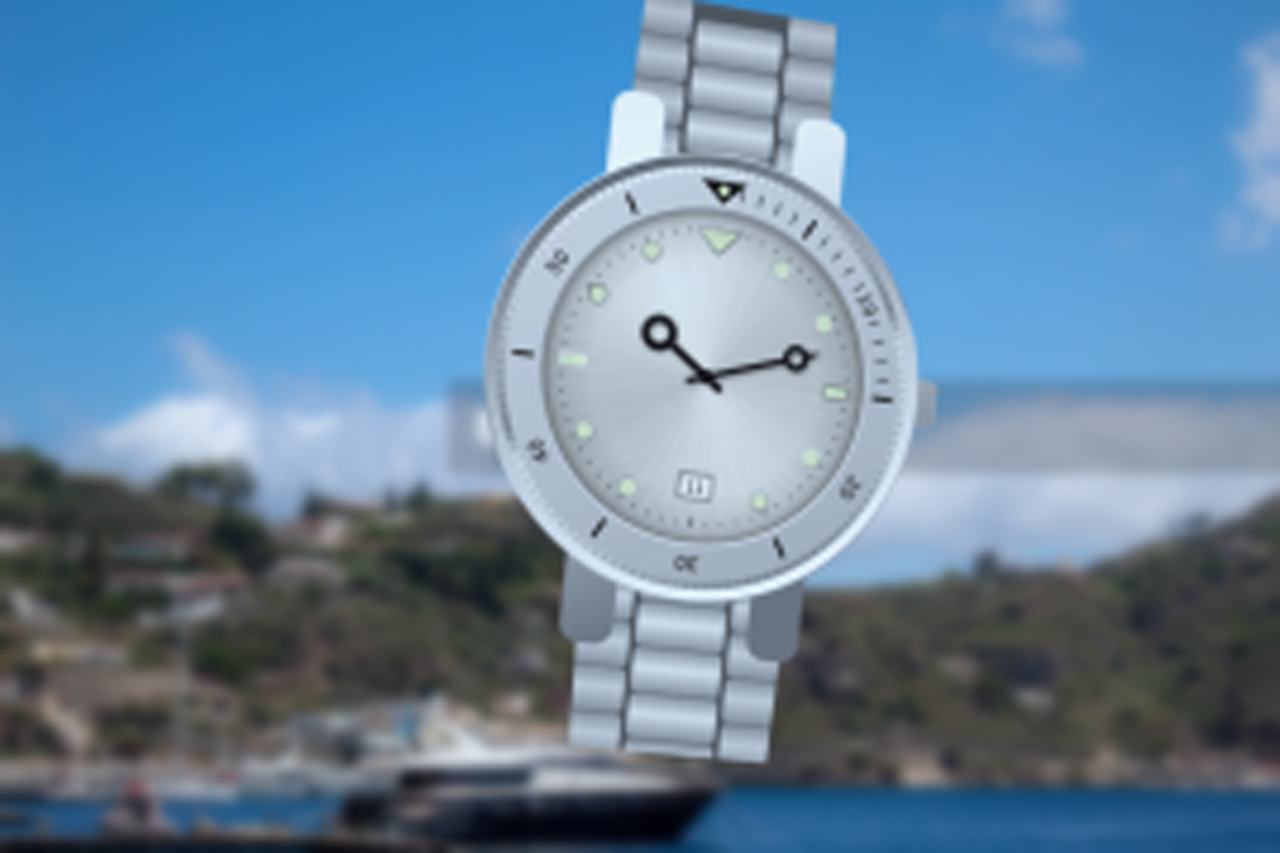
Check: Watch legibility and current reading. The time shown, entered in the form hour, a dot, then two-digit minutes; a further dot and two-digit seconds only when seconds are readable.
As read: 10.12
